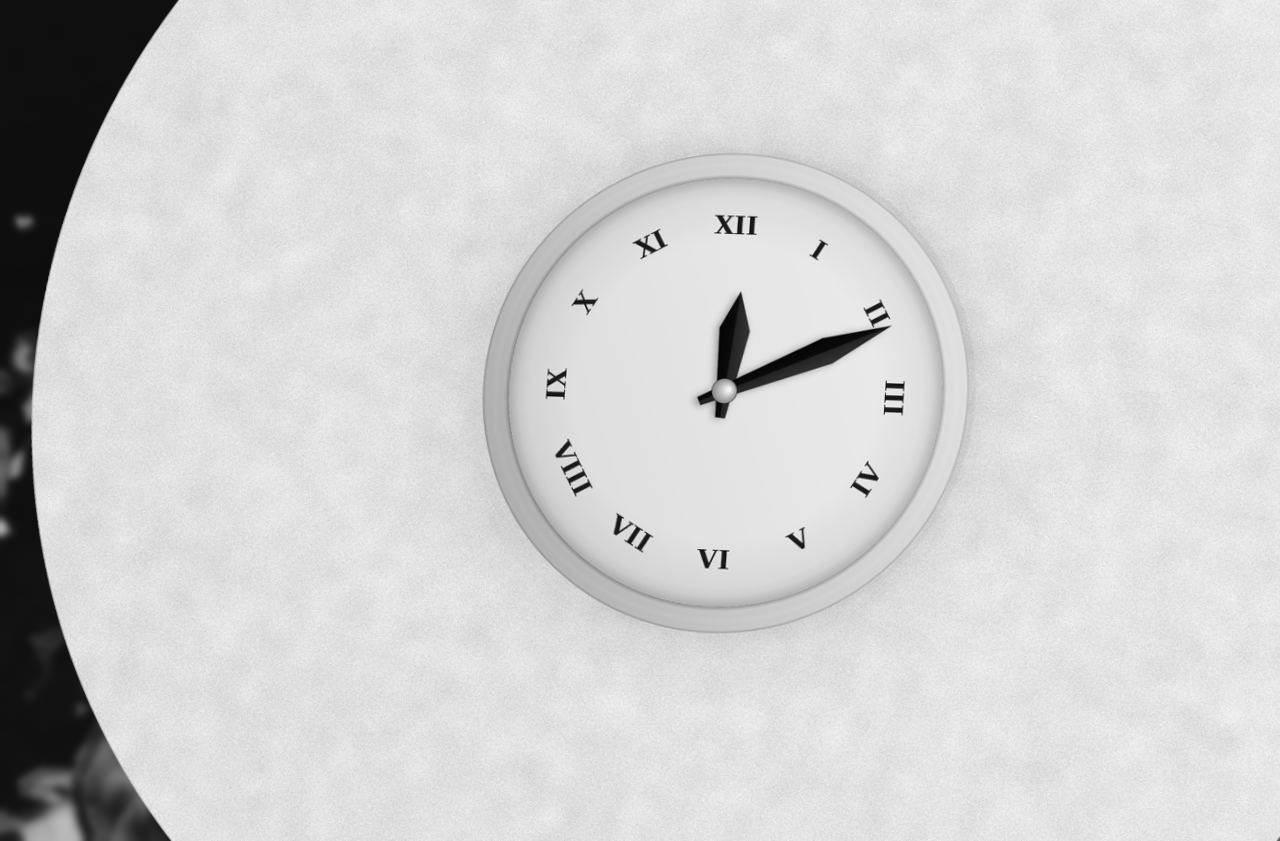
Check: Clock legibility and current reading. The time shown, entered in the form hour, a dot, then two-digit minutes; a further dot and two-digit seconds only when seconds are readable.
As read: 12.11
